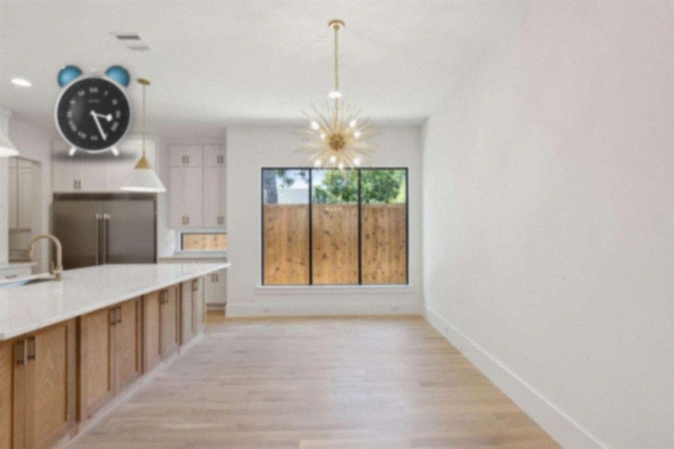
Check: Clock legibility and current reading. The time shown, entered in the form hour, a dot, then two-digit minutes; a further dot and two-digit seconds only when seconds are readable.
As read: 3.26
